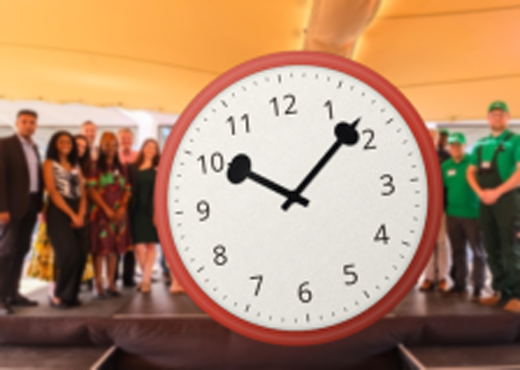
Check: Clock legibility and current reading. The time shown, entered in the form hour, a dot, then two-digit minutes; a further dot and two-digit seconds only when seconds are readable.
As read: 10.08
